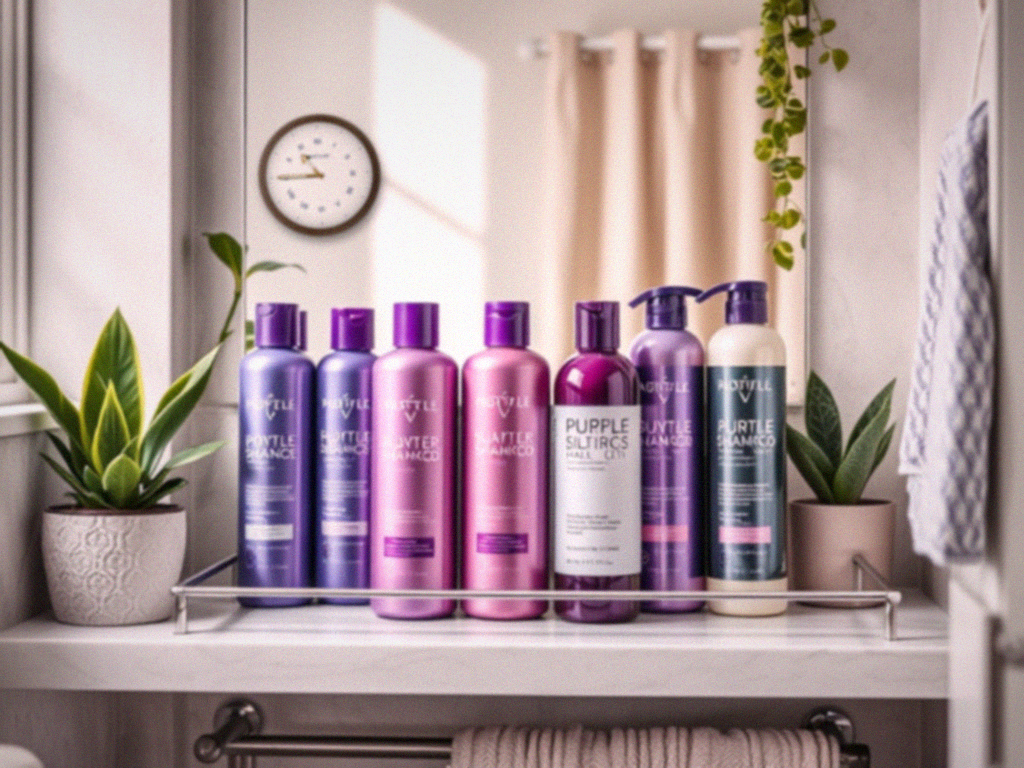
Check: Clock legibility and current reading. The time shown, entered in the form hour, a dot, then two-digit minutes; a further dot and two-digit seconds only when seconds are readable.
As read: 10.45
